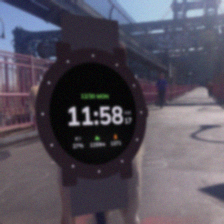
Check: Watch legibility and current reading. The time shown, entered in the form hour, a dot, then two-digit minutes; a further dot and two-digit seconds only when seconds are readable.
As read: 11.58
